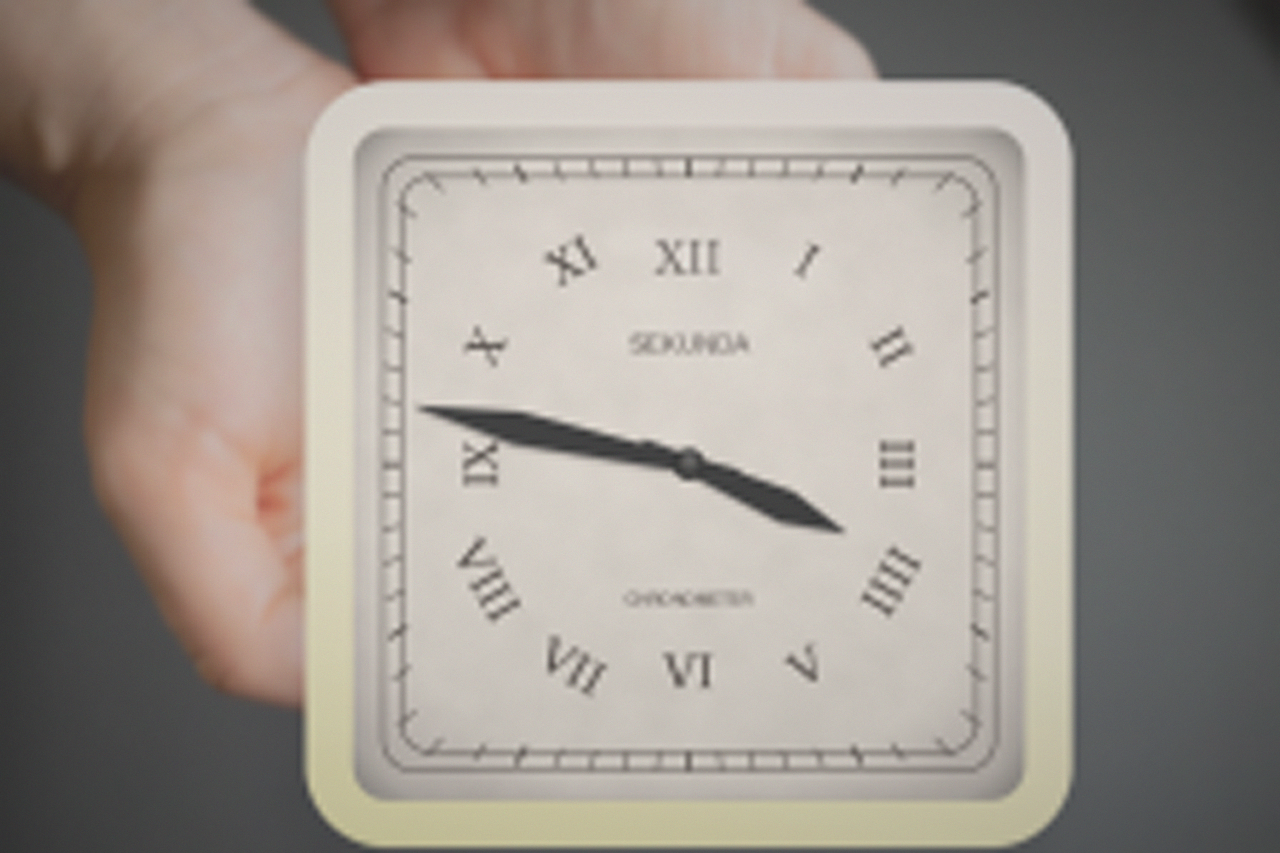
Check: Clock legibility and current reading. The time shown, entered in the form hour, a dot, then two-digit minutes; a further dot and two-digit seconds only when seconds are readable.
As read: 3.47
